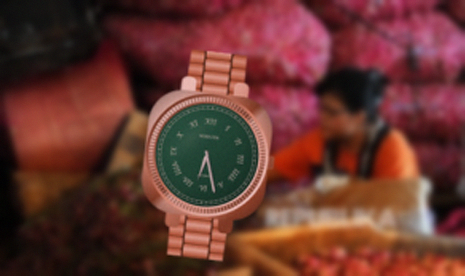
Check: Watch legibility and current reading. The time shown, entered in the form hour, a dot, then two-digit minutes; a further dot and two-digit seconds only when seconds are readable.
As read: 6.27
